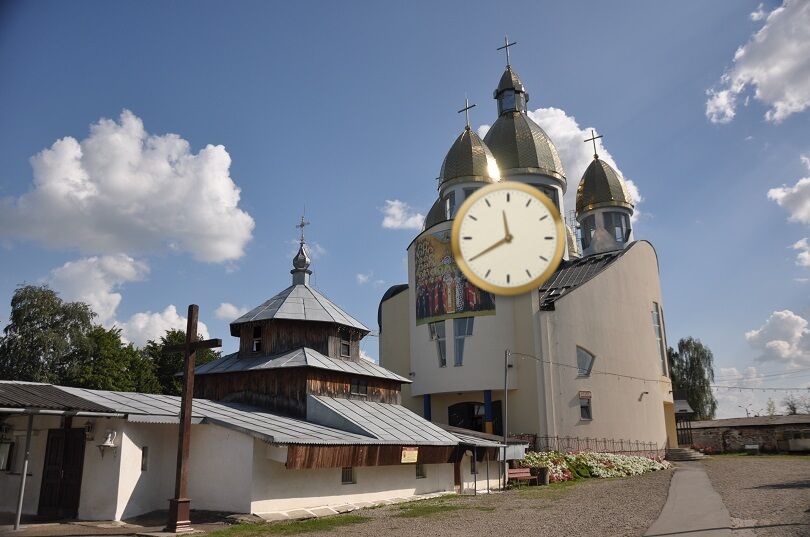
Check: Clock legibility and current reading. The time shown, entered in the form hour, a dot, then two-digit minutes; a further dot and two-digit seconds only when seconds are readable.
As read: 11.40
